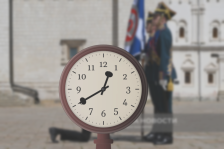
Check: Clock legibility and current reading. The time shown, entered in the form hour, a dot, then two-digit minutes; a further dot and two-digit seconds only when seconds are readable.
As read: 12.40
